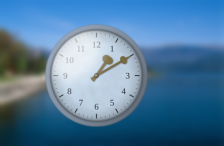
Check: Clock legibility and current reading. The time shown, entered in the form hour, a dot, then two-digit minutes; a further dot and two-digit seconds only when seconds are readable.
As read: 1.10
